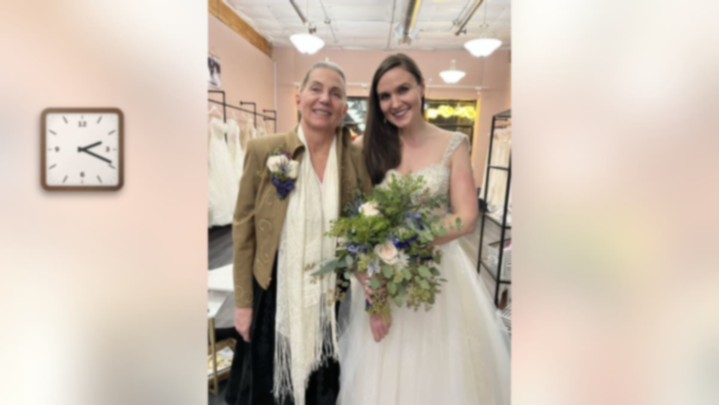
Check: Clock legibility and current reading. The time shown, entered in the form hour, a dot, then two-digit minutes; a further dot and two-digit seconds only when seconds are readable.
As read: 2.19
